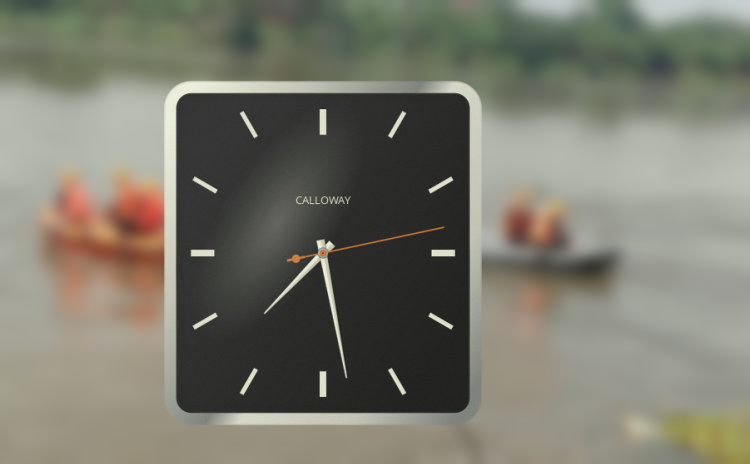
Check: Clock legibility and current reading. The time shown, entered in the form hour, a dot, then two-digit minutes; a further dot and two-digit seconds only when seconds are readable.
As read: 7.28.13
